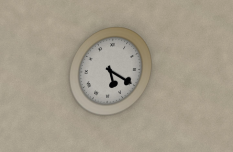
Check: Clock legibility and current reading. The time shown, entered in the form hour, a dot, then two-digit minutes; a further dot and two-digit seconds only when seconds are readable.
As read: 5.20
